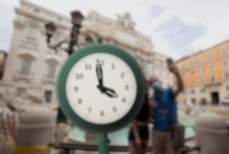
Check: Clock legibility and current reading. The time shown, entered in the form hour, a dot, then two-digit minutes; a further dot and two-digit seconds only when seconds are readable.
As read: 3.59
